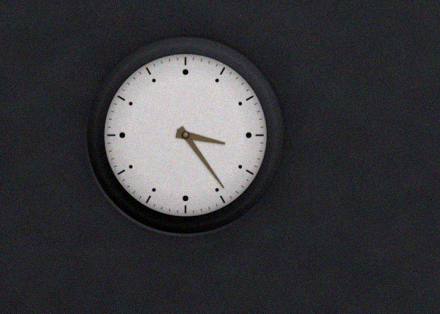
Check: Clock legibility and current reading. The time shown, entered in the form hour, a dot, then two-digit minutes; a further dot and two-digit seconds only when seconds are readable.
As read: 3.24
